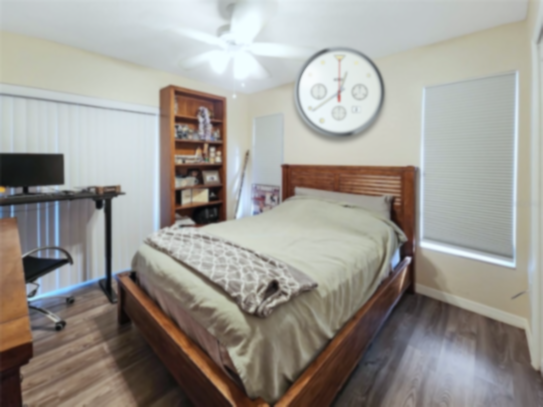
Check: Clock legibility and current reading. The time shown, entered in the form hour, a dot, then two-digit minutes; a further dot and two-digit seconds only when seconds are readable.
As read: 12.39
